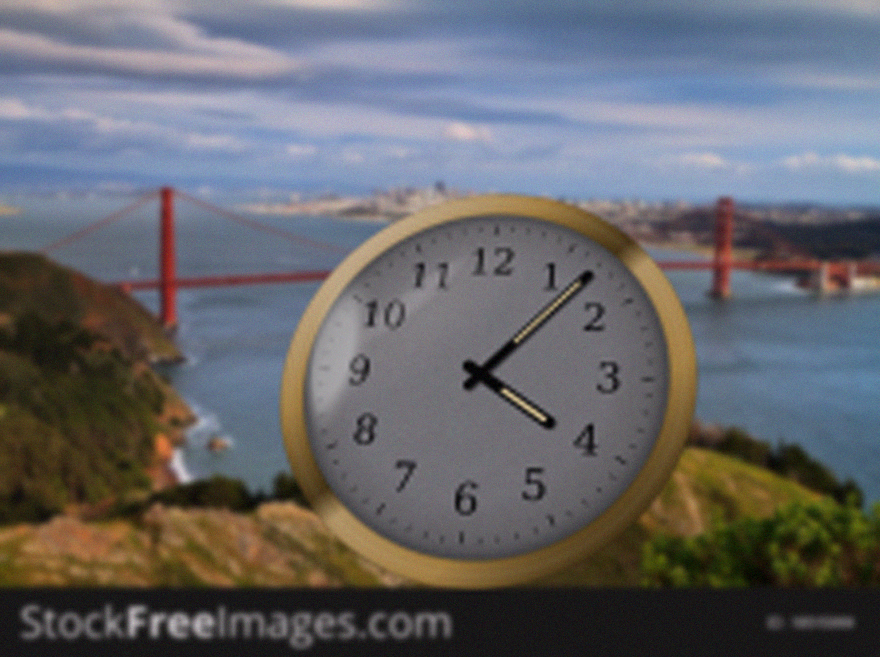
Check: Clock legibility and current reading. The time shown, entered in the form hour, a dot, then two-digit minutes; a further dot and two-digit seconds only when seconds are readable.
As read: 4.07
